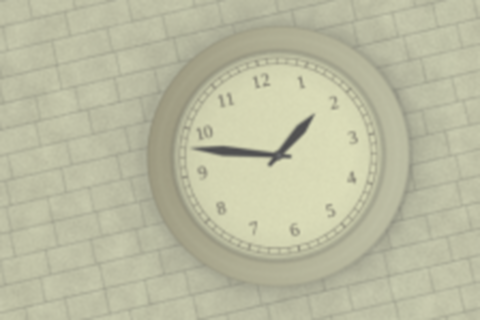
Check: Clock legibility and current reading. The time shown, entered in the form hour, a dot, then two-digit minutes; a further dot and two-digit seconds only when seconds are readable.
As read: 1.48
